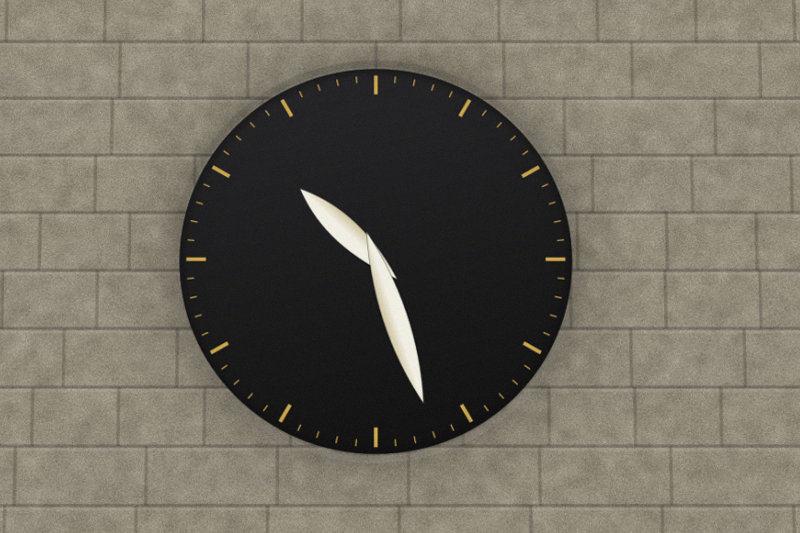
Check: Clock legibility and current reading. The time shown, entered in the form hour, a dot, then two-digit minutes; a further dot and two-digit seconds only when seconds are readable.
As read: 10.27
